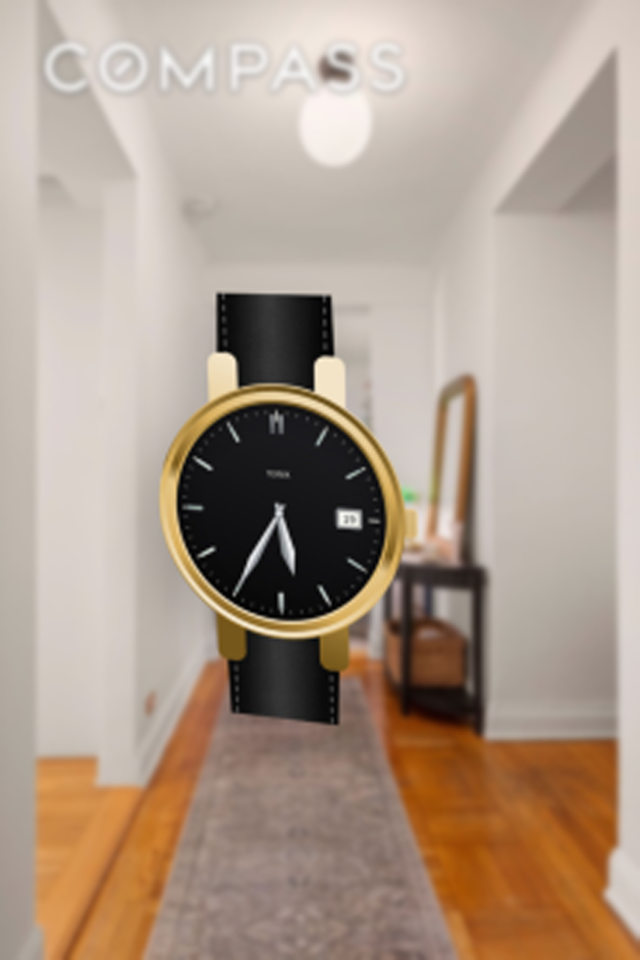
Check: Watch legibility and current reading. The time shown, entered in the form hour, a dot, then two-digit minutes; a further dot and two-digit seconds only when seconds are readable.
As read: 5.35
